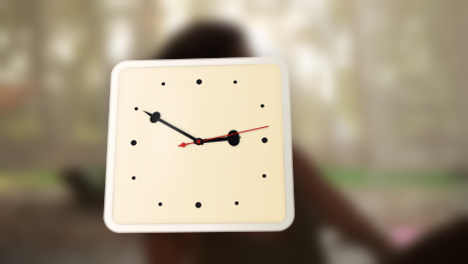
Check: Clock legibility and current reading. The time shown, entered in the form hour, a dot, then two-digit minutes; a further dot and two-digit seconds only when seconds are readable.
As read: 2.50.13
